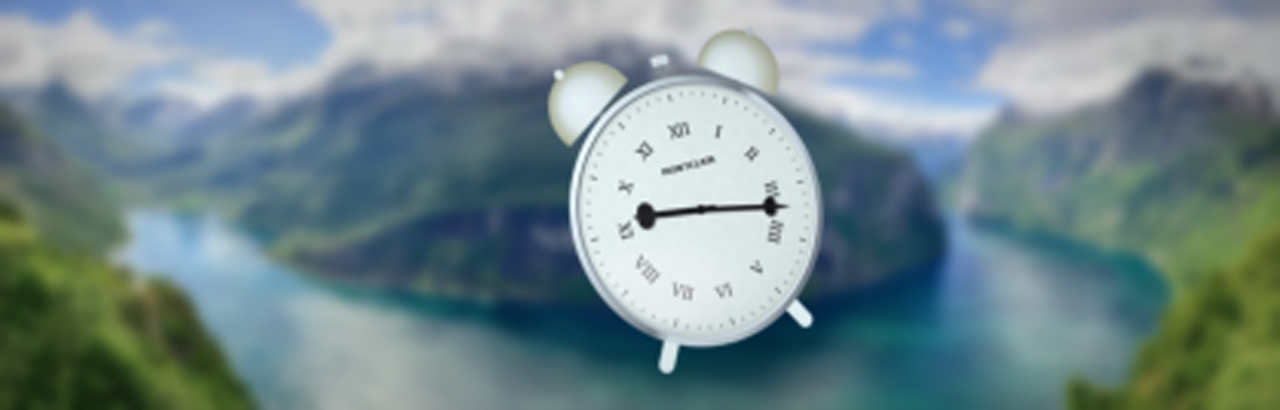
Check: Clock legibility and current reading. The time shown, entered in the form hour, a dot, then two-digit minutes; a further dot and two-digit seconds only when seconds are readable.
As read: 9.17
